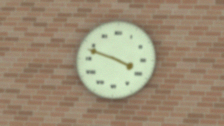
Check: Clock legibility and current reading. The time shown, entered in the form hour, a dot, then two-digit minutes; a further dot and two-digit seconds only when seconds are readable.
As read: 3.48
